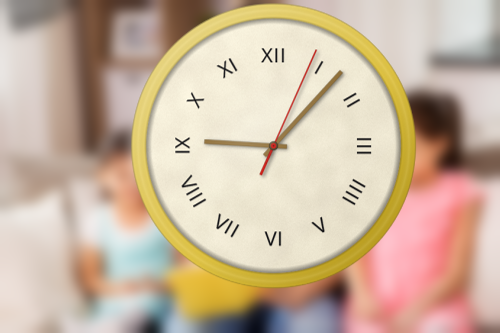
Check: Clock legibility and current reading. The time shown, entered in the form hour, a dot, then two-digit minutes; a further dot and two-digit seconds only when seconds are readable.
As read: 9.07.04
